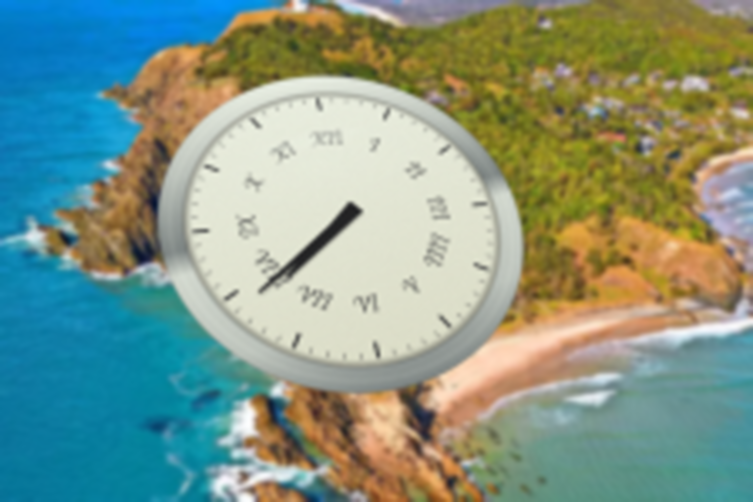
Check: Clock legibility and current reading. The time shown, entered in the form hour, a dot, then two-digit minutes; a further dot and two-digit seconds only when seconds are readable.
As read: 7.39
